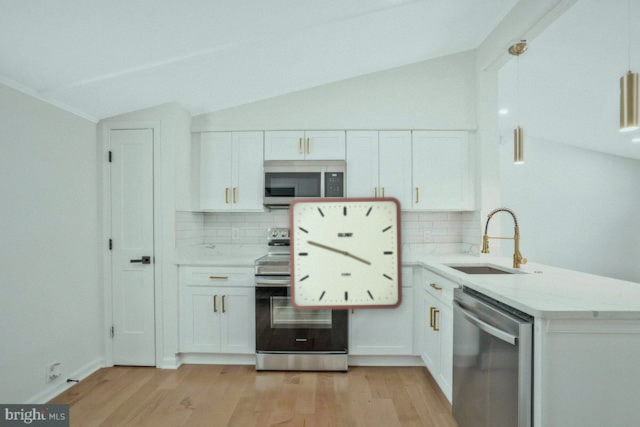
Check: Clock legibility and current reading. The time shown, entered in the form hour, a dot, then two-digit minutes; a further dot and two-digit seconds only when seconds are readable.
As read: 3.48
